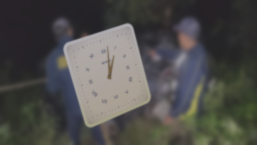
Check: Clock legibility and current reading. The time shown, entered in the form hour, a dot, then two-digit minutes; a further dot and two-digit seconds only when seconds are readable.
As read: 1.02
